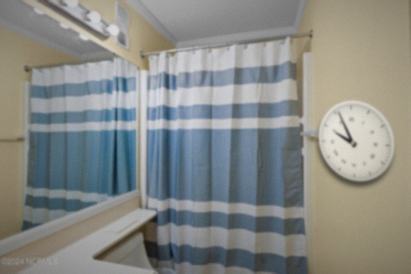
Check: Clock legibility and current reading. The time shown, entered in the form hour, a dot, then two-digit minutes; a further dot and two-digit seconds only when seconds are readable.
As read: 9.56
